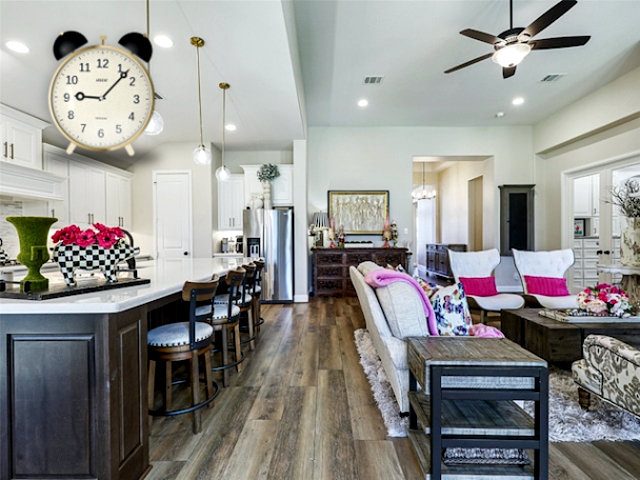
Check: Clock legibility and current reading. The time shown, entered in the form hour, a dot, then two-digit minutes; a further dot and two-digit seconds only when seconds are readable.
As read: 9.07
